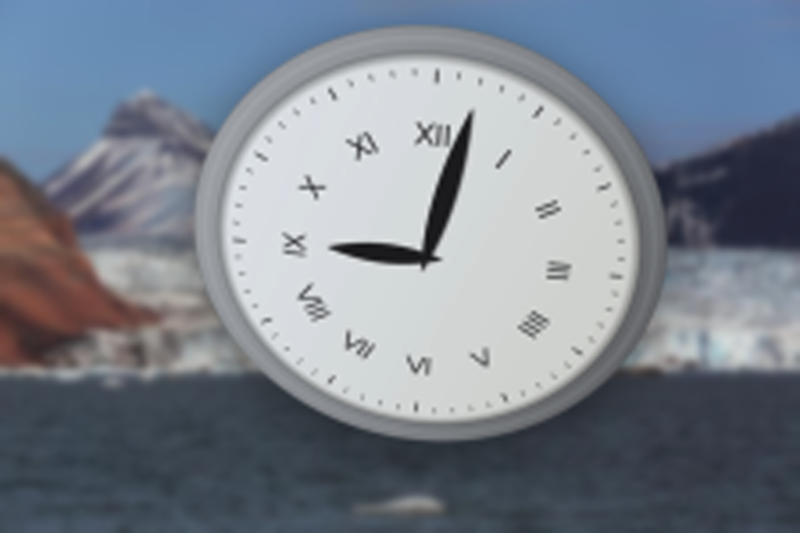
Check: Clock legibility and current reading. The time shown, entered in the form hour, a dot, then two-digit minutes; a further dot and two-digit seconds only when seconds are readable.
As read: 9.02
